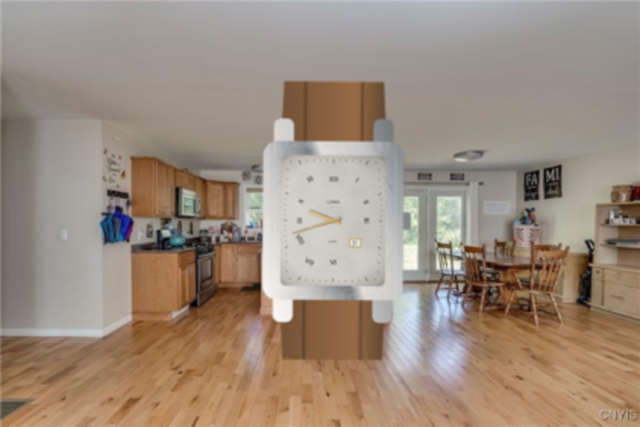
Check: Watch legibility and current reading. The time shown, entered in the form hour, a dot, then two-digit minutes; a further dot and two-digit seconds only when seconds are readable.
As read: 9.42
